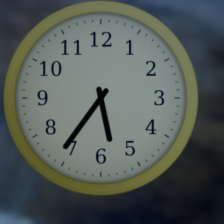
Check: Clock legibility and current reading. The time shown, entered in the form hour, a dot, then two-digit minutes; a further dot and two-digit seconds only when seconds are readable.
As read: 5.36
